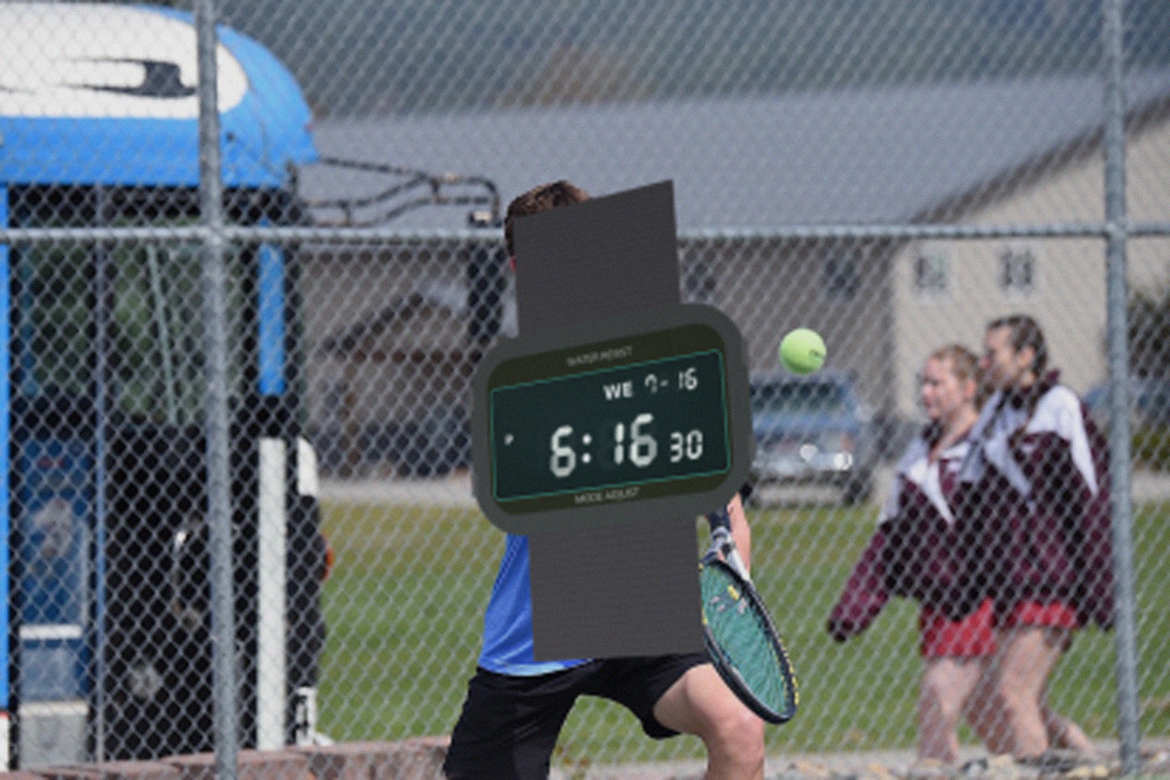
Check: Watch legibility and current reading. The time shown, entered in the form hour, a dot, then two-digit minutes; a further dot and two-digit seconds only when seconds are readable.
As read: 6.16.30
